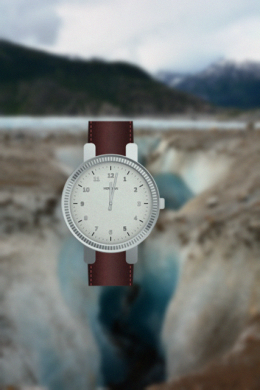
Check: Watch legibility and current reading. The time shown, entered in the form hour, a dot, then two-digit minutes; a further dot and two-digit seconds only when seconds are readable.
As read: 12.02
